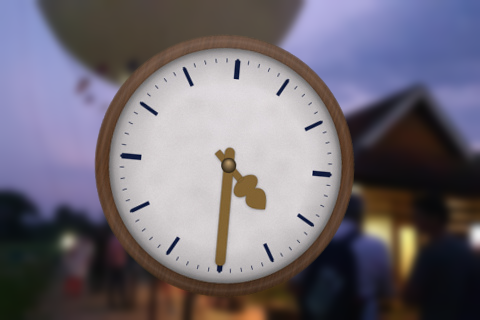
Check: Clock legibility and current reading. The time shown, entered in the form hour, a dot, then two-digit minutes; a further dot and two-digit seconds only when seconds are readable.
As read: 4.30
